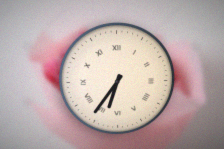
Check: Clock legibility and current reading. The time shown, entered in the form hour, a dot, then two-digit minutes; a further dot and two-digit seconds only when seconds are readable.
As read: 6.36
